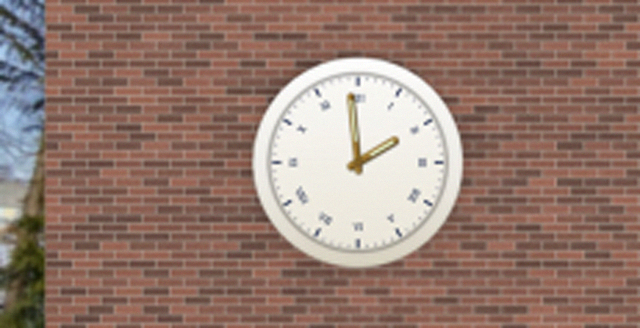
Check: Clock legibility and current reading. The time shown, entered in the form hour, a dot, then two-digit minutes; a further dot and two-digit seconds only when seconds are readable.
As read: 1.59
